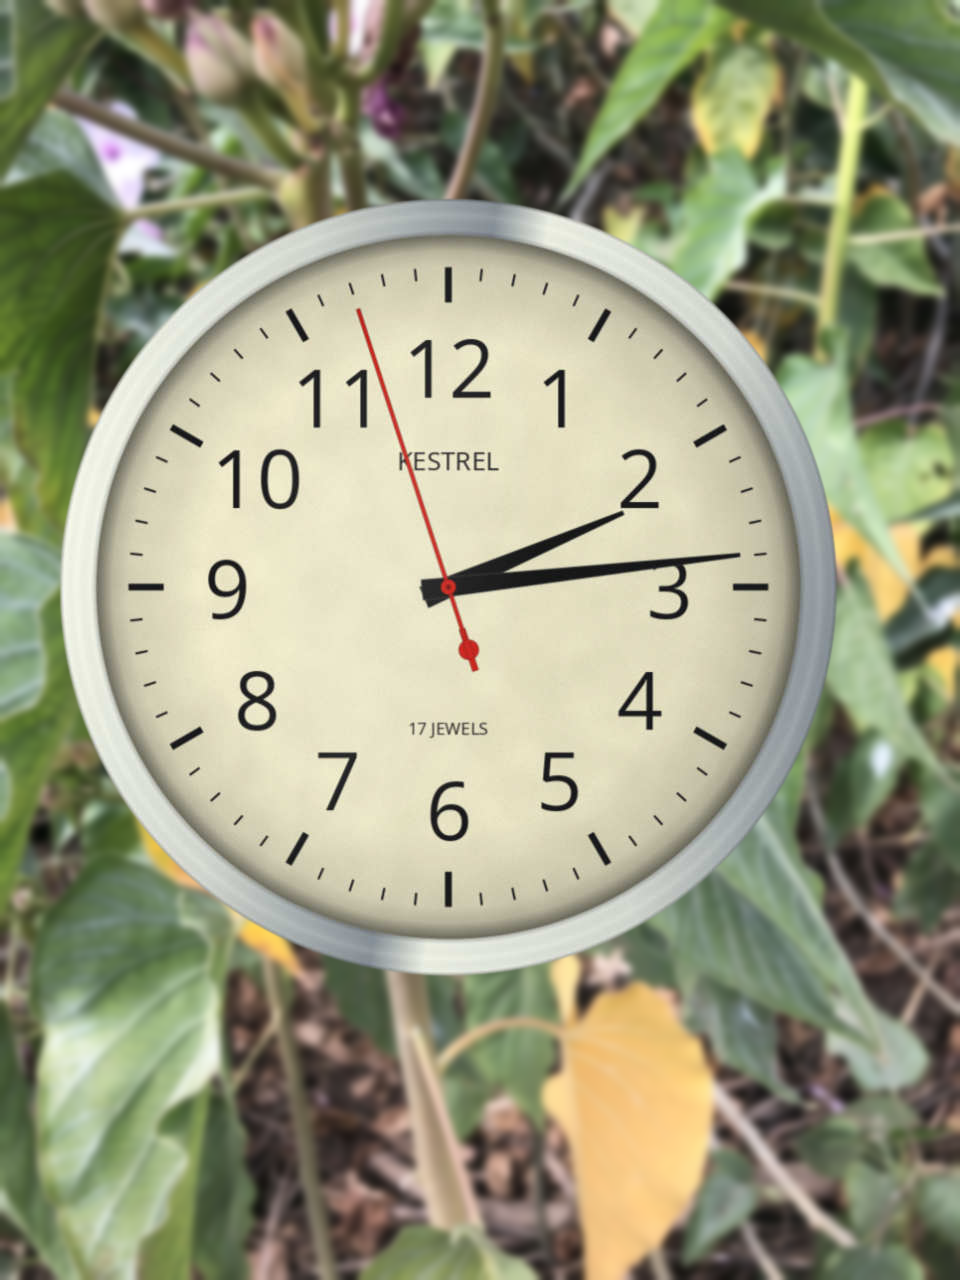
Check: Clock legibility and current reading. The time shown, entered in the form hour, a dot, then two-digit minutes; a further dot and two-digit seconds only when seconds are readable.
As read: 2.13.57
